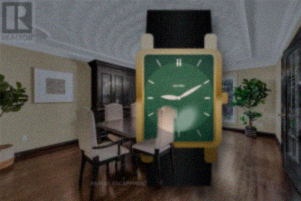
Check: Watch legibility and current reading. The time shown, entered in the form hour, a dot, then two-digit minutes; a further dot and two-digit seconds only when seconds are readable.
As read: 9.10
